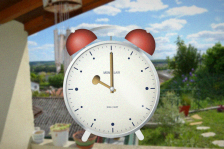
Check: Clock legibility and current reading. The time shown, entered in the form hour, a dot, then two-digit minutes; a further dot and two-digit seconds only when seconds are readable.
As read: 10.00
